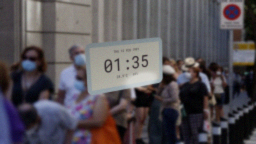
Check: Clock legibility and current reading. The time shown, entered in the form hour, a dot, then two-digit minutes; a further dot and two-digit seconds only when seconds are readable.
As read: 1.35
